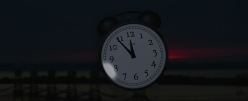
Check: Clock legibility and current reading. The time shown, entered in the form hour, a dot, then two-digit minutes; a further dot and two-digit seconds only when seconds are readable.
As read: 11.54
